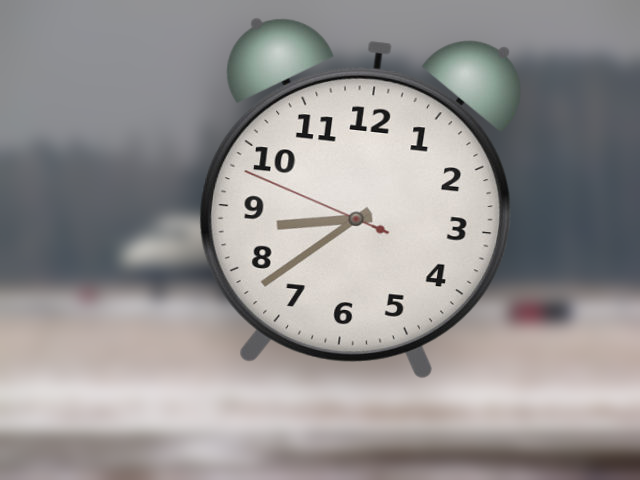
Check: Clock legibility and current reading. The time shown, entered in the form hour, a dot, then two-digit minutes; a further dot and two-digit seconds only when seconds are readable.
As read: 8.37.48
